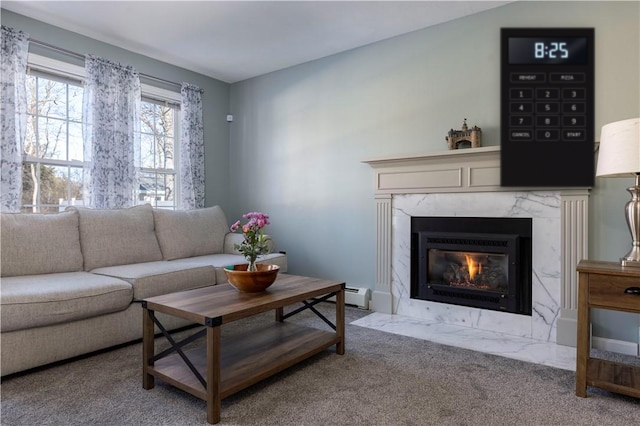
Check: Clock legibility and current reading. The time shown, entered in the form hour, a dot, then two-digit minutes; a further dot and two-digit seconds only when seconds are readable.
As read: 8.25
